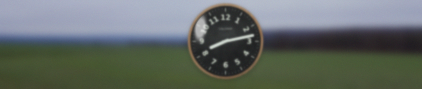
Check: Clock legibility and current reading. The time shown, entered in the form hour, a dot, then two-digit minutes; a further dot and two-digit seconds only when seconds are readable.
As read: 8.13
